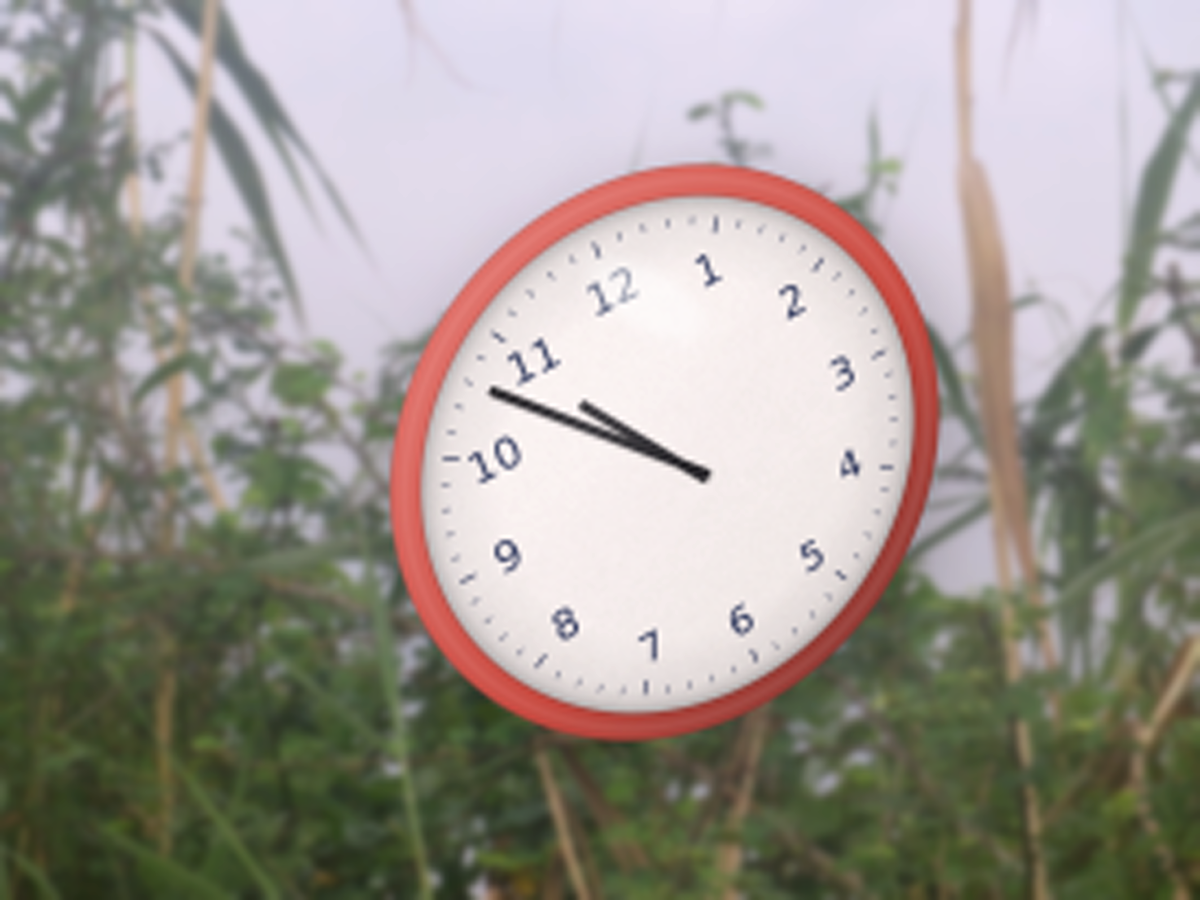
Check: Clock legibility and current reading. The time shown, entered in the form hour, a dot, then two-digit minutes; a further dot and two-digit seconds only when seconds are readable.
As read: 10.53
